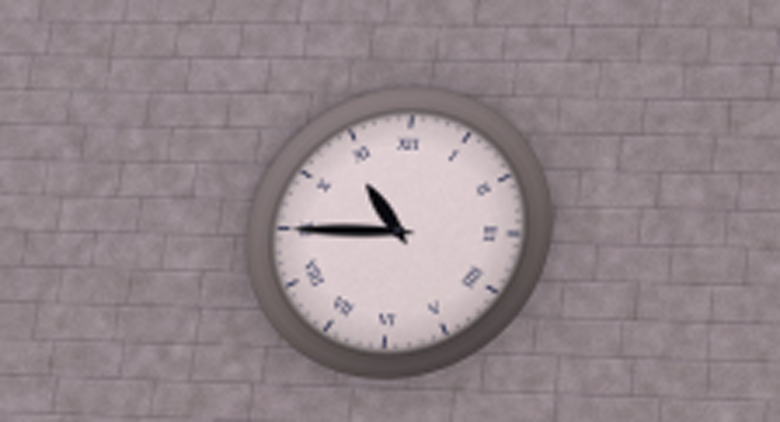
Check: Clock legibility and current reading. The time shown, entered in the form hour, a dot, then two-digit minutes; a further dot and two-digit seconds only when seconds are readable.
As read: 10.45
